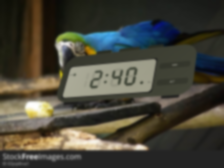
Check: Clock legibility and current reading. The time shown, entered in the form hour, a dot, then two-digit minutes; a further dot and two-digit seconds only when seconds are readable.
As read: 2.40
